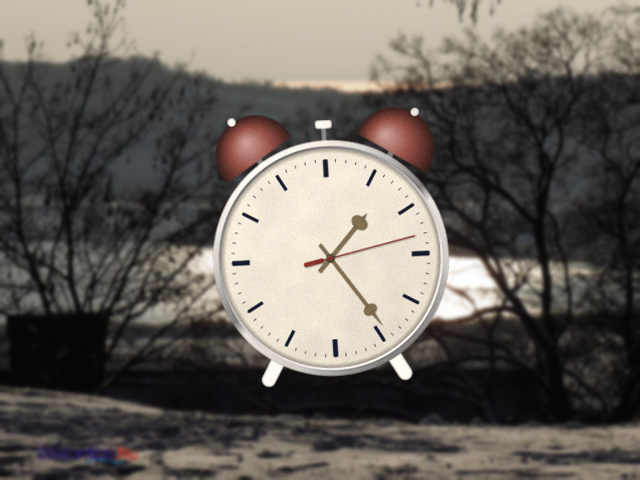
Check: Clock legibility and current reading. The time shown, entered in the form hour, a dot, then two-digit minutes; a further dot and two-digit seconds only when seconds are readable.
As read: 1.24.13
